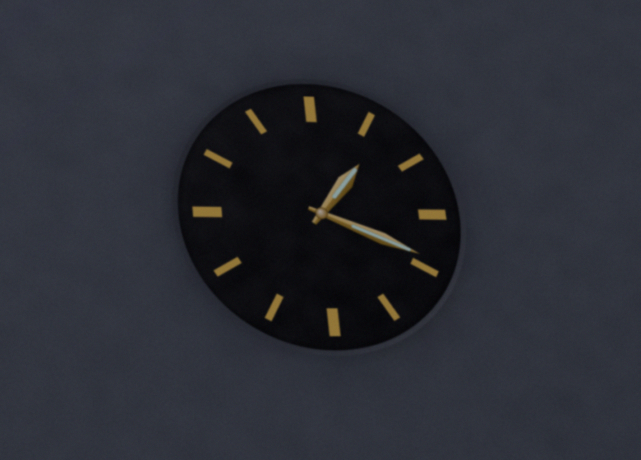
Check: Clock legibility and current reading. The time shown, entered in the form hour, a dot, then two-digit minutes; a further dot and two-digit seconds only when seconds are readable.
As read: 1.19
